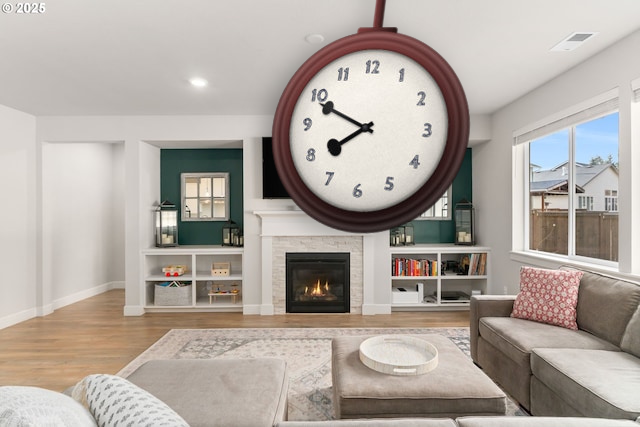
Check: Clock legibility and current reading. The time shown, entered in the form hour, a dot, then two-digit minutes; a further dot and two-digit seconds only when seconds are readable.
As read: 7.49
